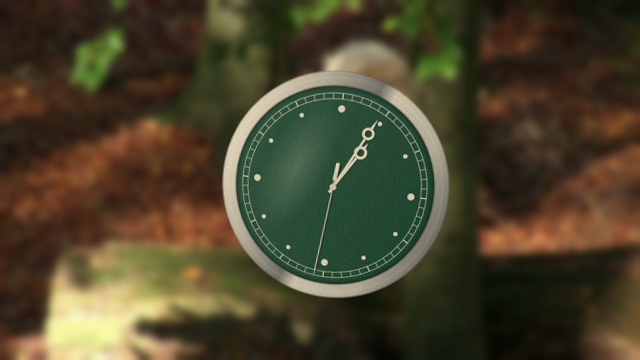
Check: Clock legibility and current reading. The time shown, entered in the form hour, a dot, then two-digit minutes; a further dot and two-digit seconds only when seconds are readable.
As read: 1.04.31
